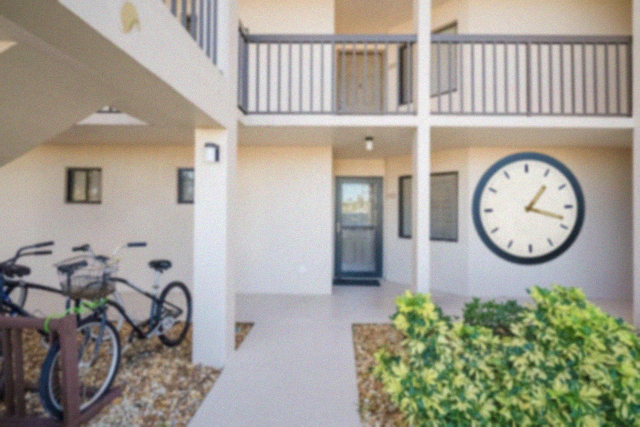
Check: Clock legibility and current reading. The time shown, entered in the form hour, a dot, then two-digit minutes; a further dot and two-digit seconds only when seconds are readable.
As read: 1.18
